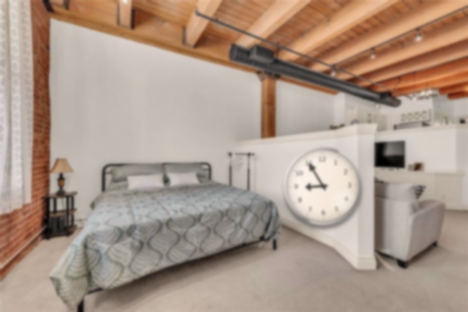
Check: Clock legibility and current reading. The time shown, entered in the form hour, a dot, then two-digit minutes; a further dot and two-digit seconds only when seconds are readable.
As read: 8.55
